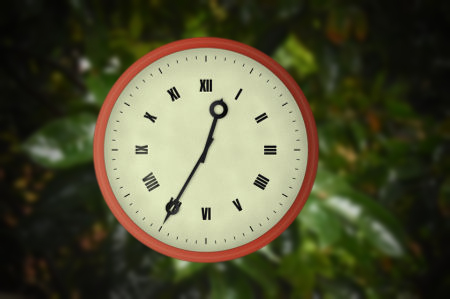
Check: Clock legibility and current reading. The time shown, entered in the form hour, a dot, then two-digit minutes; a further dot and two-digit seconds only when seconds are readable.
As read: 12.35
